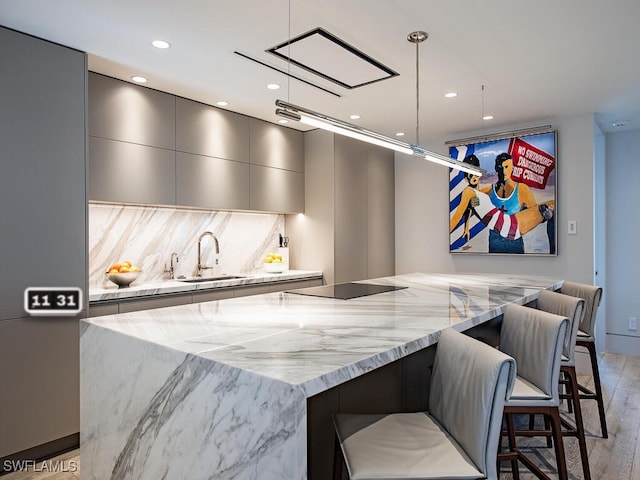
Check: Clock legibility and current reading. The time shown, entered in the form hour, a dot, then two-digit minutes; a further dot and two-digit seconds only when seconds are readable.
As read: 11.31
